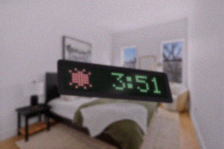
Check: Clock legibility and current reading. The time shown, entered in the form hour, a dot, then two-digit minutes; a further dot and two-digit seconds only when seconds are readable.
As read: 3.51
